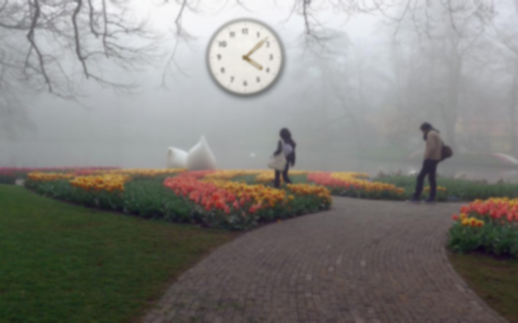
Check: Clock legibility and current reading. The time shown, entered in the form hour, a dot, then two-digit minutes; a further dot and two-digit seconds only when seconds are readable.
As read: 4.08
